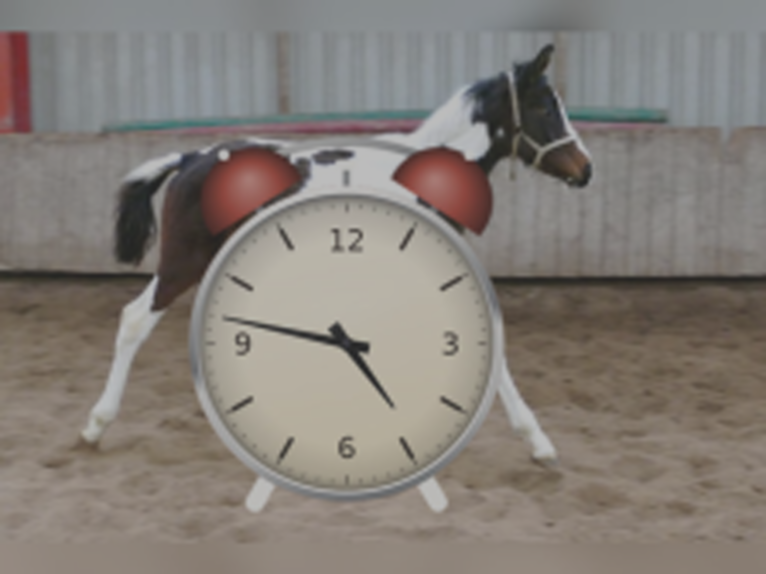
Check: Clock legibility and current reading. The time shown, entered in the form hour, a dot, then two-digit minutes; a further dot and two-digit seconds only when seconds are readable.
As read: 4.47
